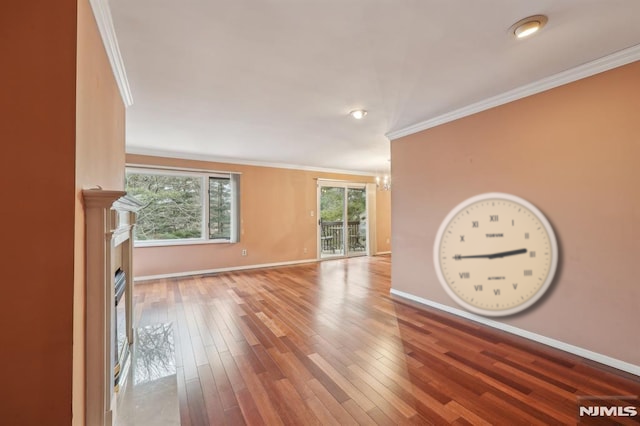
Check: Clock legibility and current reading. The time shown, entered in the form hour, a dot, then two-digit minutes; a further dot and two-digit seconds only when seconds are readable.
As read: 2.45
